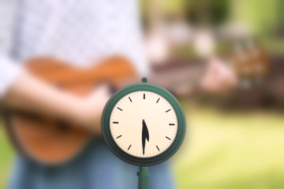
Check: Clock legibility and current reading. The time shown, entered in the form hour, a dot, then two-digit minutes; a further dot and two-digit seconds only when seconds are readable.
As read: 5.30
